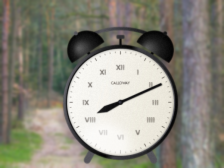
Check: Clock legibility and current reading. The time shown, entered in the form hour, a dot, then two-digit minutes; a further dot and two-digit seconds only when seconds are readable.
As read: 8.11
